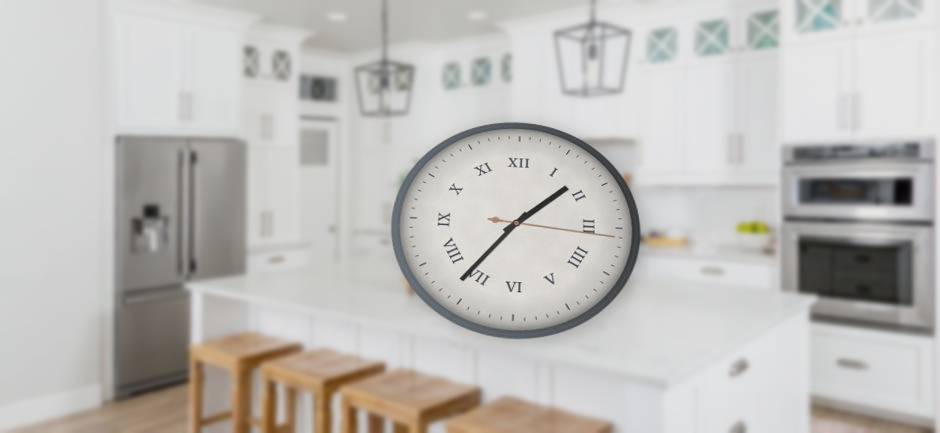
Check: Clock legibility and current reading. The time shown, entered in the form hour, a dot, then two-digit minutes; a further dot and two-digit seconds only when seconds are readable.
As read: 1.36.16
